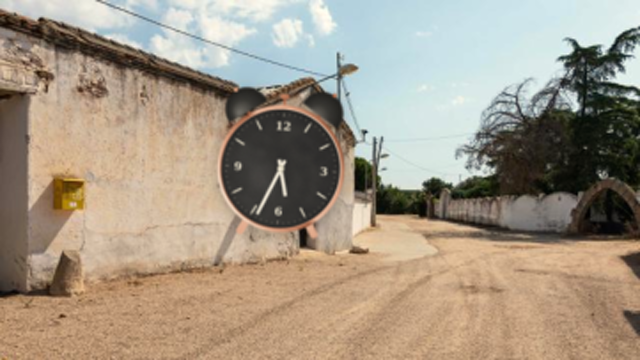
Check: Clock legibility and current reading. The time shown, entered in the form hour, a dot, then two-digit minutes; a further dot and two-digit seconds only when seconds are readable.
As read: 5.34
